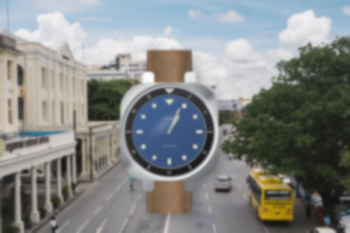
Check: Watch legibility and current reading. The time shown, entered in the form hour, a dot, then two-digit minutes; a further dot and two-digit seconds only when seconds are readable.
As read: 1.04
